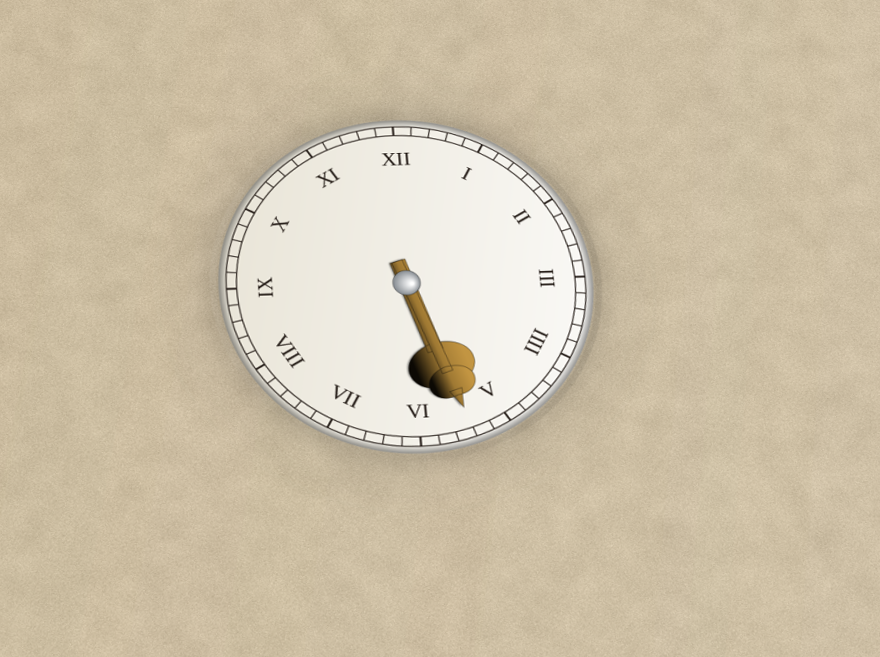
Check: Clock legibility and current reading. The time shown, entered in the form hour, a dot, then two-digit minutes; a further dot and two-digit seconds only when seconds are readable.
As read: 5.27
